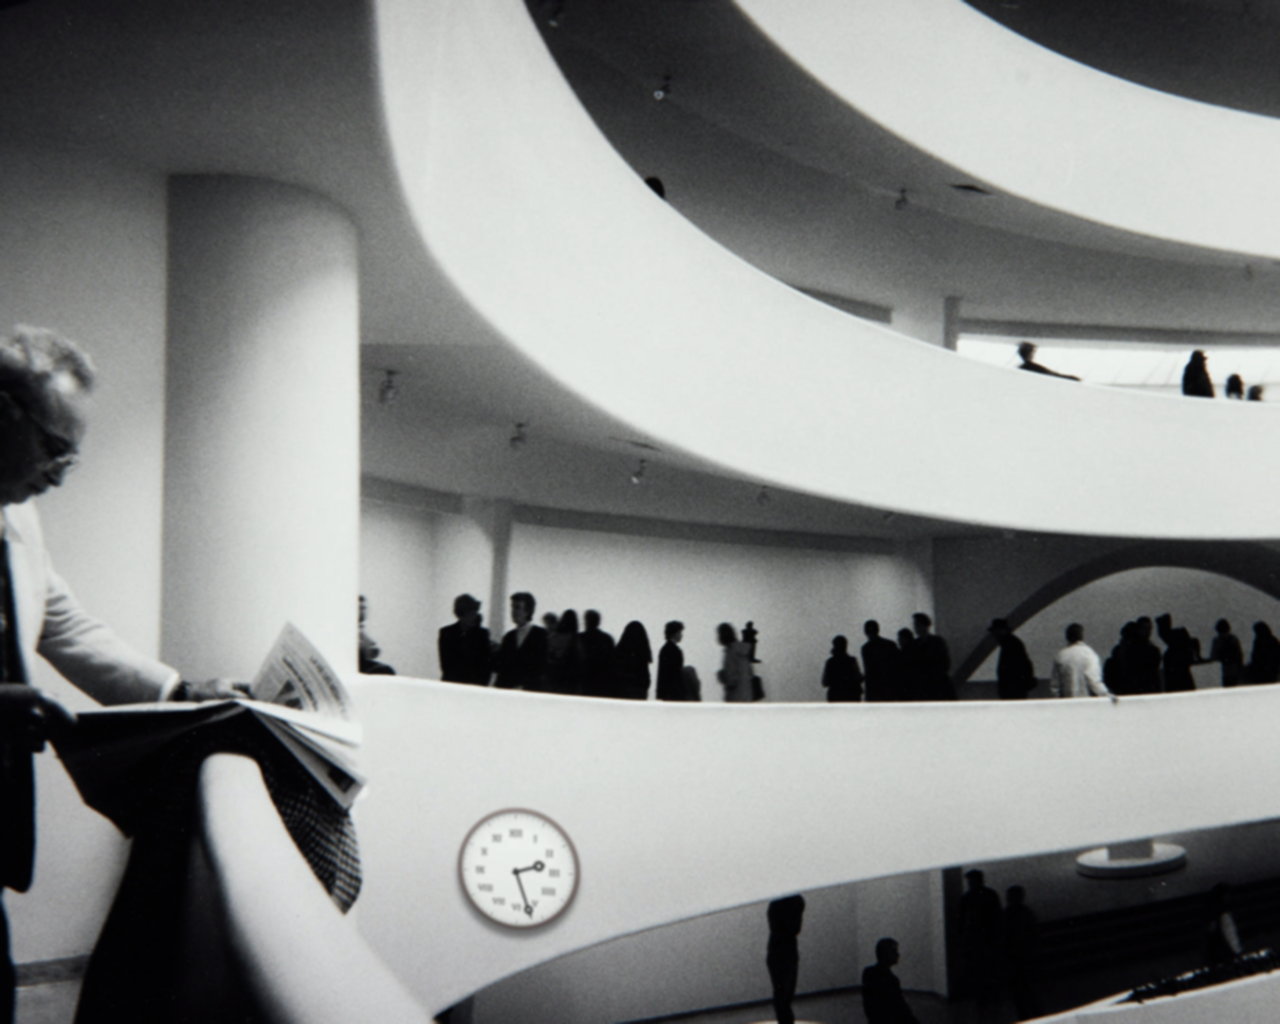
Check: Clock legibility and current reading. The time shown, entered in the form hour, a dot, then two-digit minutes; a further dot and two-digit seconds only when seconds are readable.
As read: 2.27
